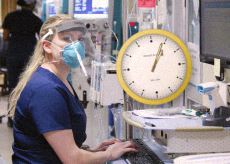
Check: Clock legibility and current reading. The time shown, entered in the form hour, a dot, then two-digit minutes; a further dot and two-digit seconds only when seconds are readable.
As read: 1.04
